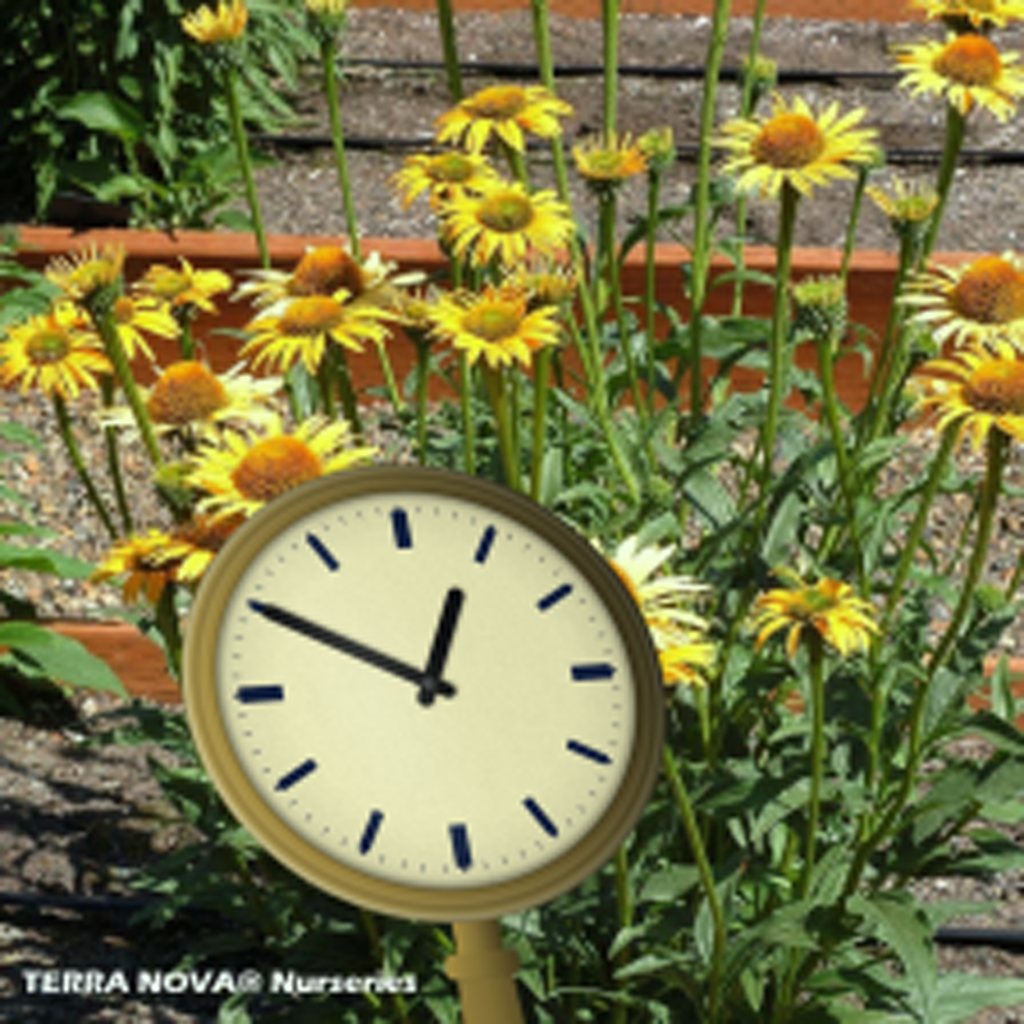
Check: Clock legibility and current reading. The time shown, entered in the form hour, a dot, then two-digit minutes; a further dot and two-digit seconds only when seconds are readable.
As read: 12.50
